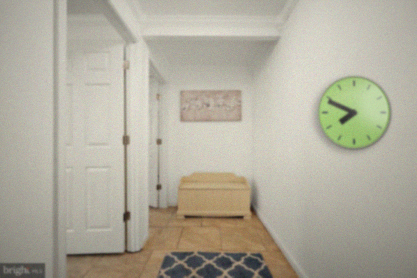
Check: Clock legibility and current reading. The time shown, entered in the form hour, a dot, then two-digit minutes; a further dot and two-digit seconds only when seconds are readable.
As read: 7.49
